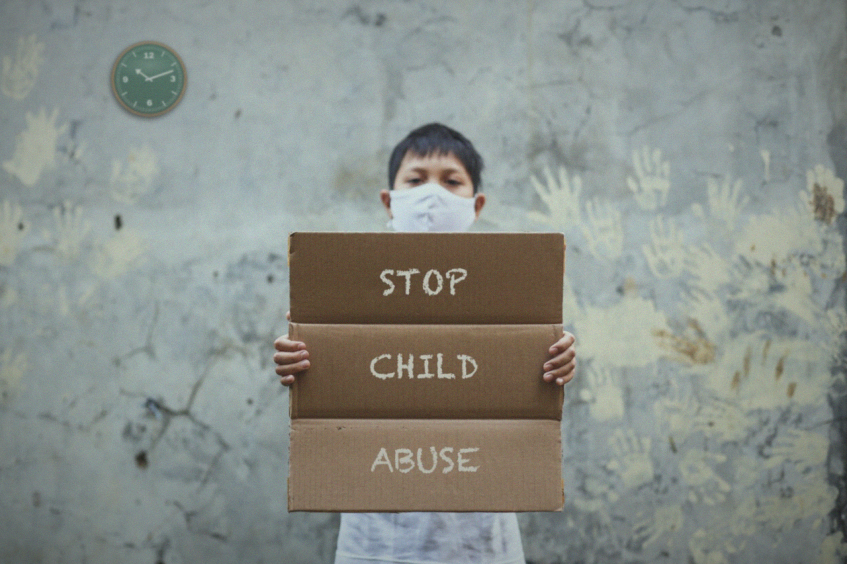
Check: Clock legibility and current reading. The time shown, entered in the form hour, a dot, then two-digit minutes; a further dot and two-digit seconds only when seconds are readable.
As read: 10.12
